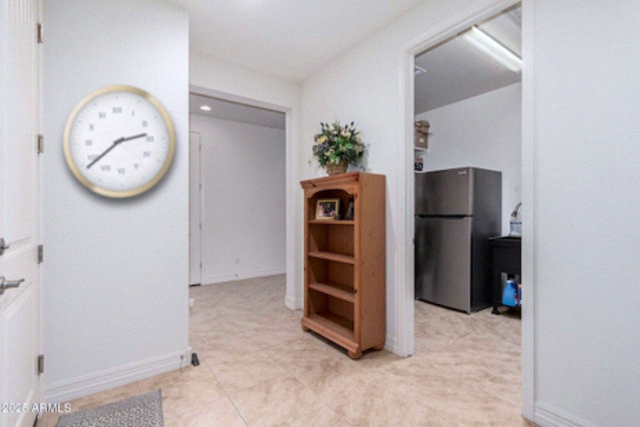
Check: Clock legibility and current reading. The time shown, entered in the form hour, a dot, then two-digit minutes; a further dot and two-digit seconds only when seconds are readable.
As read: 2.39
